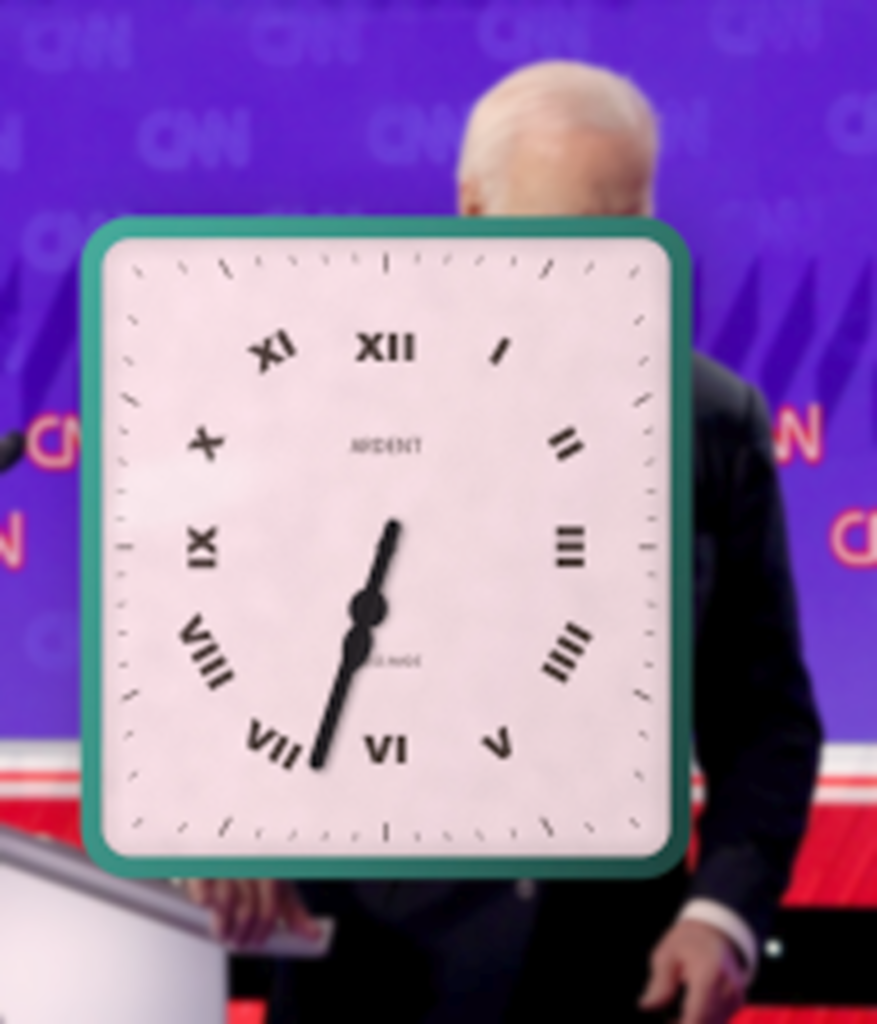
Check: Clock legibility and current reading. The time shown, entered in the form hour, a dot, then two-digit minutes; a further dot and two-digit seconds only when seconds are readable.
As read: 6.33
